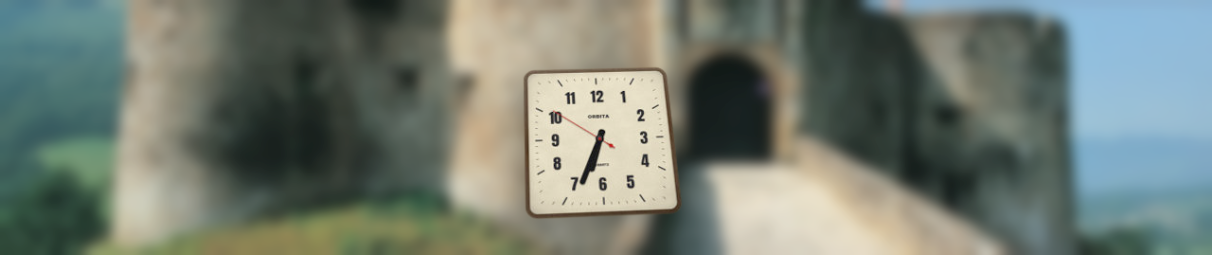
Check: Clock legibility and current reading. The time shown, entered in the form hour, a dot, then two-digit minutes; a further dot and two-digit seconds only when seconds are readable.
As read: 6.33.51
